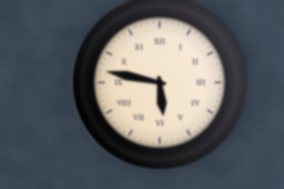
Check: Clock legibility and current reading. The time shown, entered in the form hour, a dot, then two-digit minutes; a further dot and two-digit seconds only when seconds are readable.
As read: 5.47
